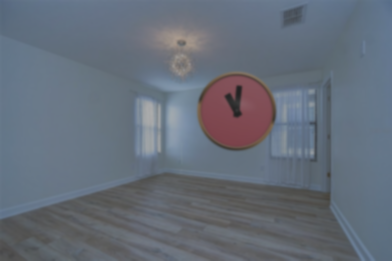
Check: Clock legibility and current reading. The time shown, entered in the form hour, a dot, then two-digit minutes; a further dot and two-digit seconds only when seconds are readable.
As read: 11.01
